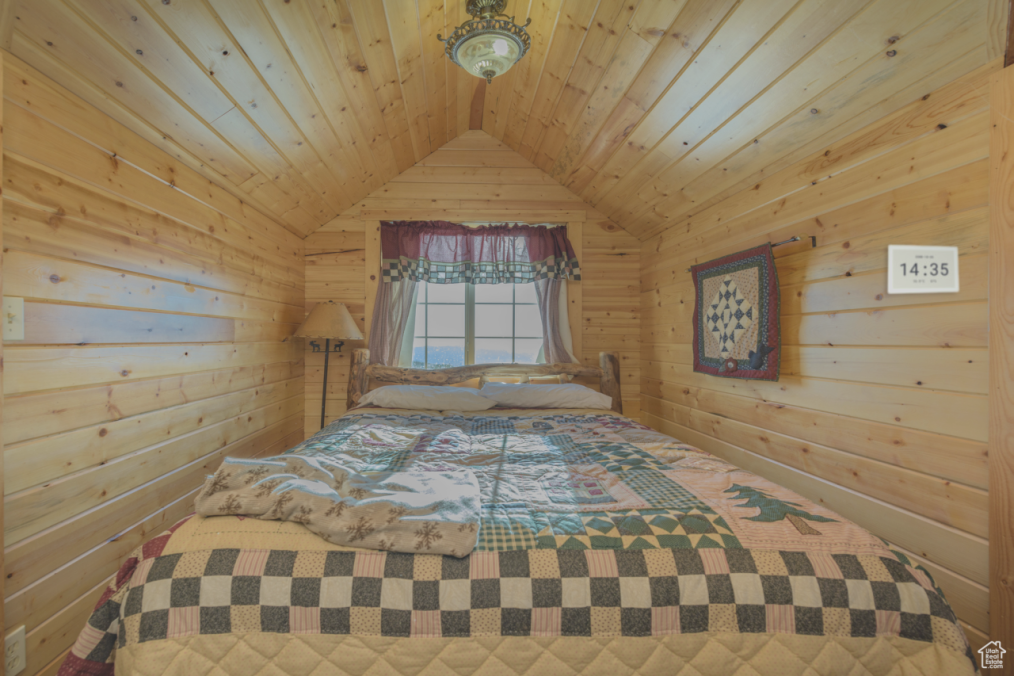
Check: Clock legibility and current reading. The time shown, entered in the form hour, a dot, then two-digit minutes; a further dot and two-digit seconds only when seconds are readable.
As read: 14.35
